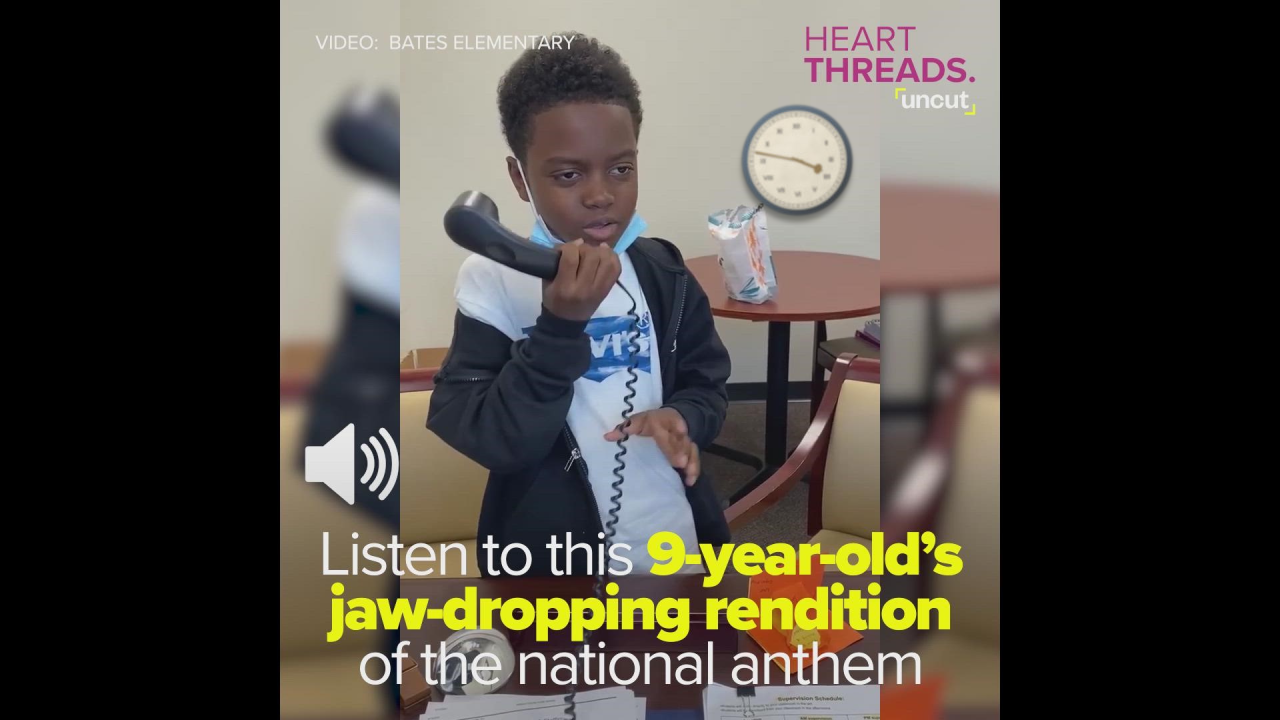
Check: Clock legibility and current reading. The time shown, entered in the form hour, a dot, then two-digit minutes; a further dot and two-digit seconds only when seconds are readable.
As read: 3.47
